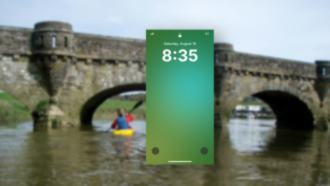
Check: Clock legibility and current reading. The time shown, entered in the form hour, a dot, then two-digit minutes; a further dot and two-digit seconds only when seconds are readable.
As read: 8.35
